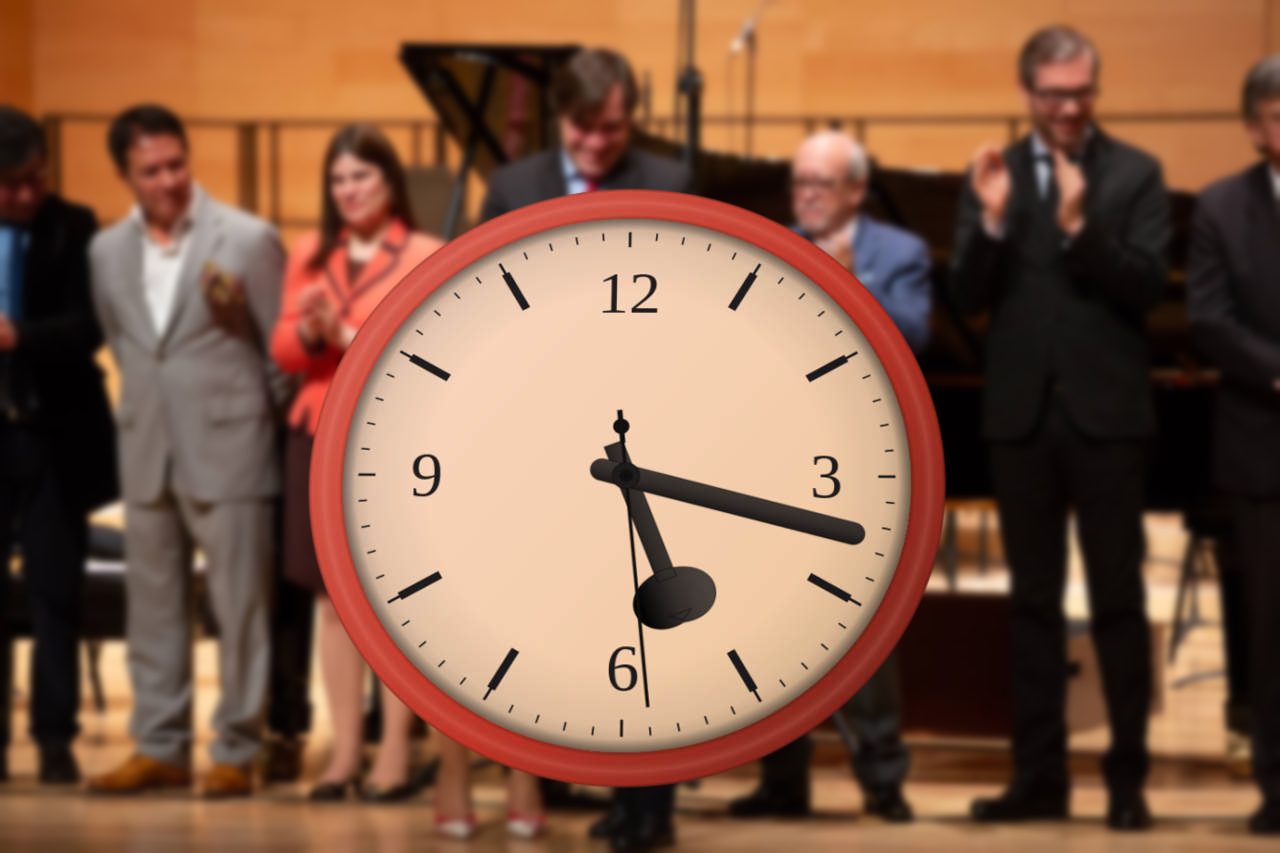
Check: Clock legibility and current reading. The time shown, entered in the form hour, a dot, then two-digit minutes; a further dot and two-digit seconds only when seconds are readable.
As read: 5.17.29
